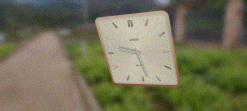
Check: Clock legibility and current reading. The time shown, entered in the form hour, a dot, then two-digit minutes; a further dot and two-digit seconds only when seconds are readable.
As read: 9.28
